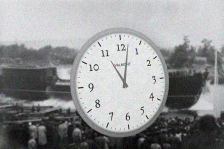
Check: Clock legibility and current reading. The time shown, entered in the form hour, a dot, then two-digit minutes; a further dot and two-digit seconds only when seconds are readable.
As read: 11.02
